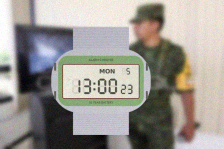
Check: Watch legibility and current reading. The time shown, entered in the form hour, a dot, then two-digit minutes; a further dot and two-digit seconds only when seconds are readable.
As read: 13.00.23
